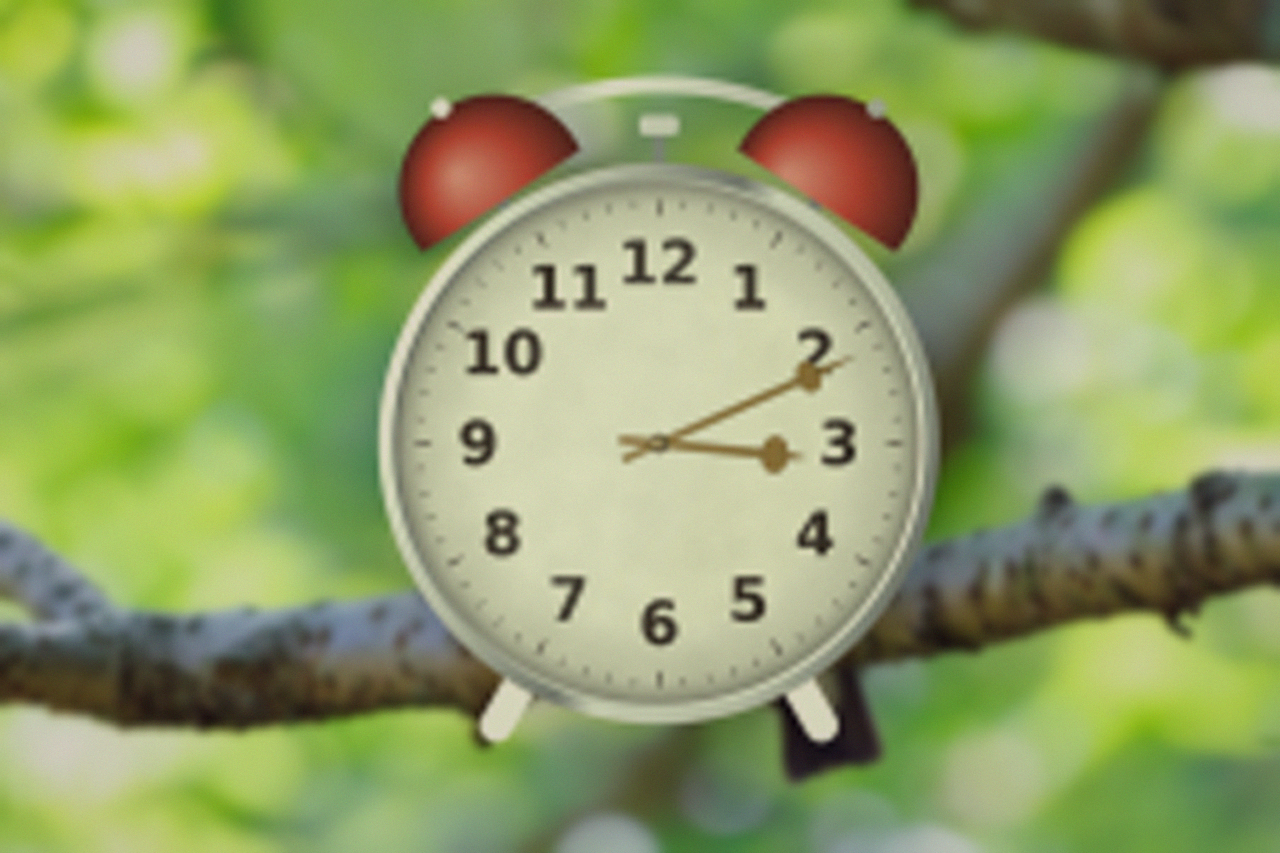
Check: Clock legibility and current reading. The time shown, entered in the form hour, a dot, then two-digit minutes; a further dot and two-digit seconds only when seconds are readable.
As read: 3.11
